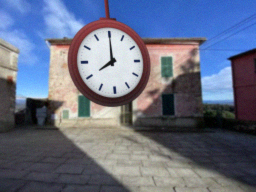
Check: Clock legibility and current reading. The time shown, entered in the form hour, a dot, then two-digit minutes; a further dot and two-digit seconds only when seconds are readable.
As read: 8.00
